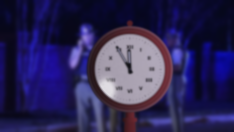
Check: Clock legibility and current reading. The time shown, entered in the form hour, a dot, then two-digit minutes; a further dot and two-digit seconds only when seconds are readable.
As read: 11.55
